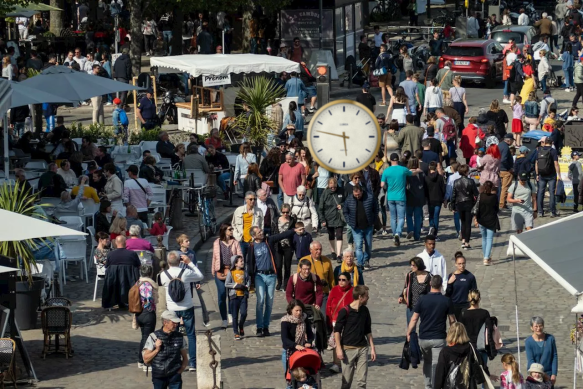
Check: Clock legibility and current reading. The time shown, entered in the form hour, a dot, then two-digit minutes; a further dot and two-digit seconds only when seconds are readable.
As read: 5.47
